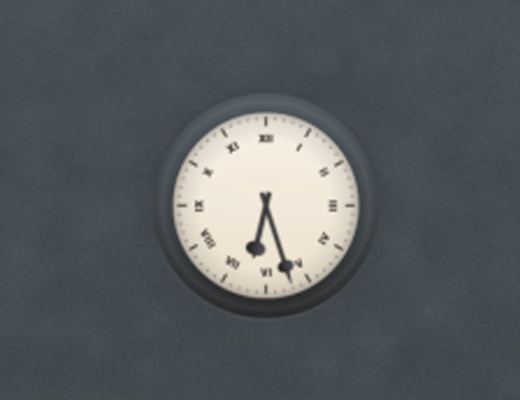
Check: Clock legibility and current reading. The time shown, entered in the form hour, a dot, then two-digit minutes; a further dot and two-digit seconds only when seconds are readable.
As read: 6.27
